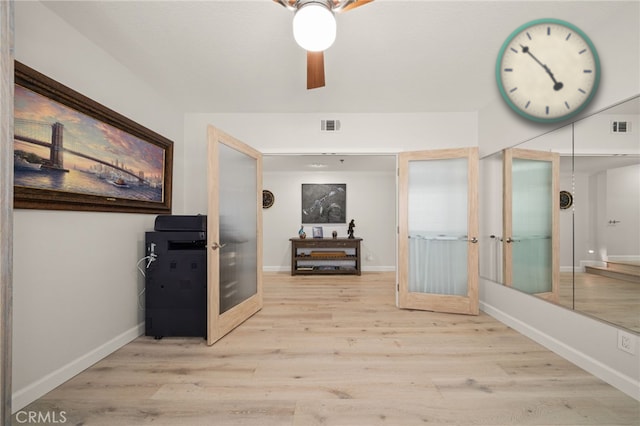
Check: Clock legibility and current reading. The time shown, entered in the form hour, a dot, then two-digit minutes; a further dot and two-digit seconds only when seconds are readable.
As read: 4.52
